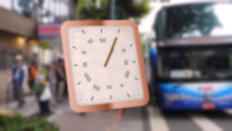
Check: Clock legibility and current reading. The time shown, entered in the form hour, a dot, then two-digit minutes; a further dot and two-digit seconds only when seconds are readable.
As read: 1.05
